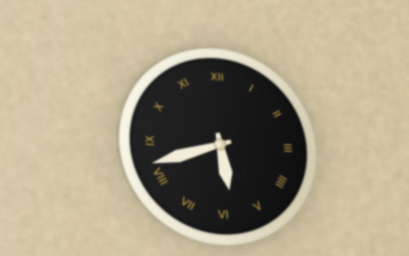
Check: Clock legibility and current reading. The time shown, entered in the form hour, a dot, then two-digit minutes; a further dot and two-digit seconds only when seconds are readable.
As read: 5.42
